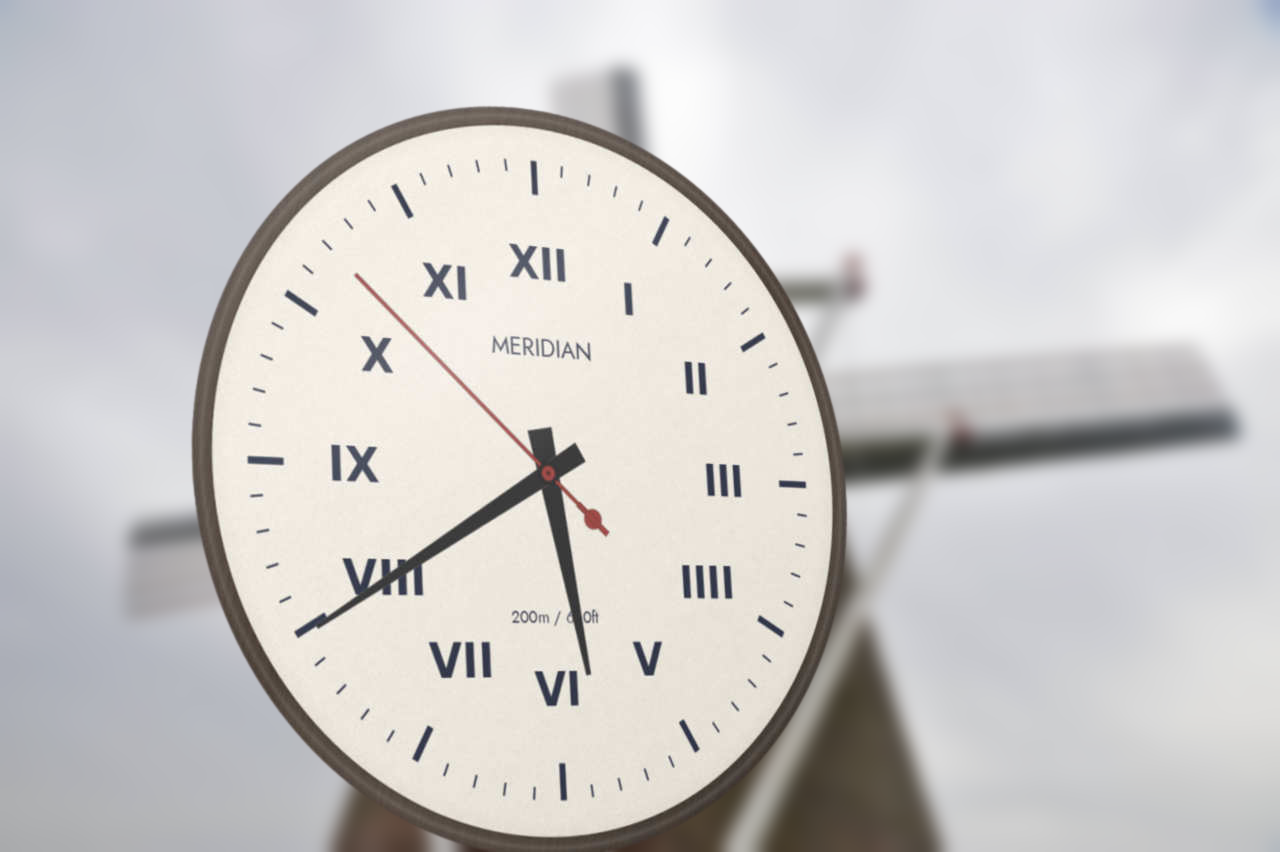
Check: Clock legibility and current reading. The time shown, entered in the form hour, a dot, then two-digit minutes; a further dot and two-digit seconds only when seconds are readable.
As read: 5.39.52
